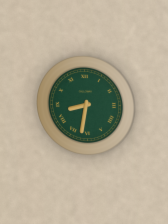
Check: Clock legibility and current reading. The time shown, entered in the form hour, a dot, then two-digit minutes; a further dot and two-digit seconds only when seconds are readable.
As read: 8.32
